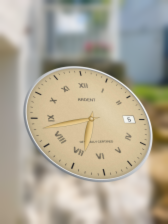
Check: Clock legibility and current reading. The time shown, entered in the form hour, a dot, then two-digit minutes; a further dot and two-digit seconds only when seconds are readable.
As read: 6.43
